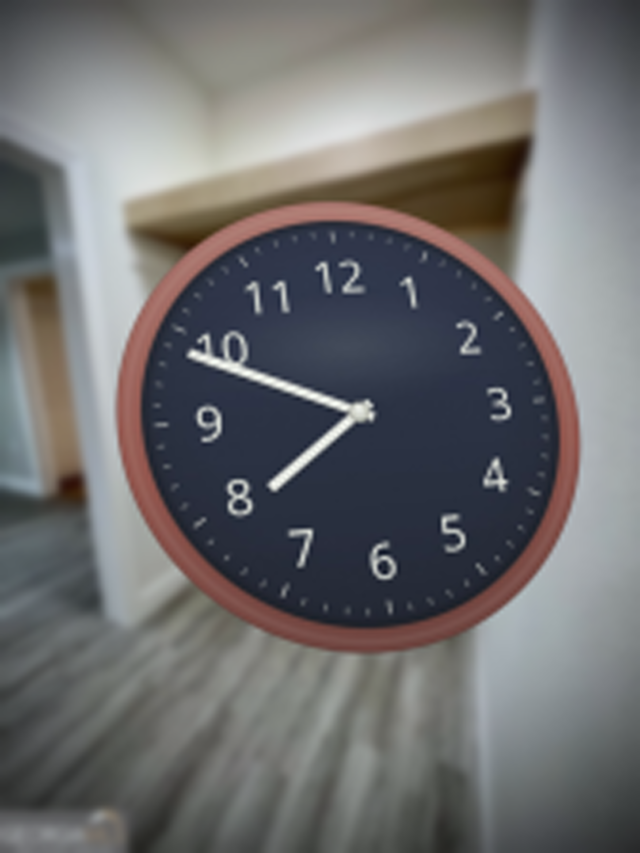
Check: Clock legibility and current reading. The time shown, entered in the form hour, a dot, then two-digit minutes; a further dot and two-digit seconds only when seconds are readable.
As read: 7.49
